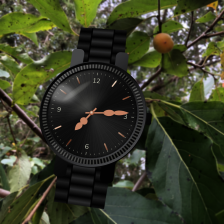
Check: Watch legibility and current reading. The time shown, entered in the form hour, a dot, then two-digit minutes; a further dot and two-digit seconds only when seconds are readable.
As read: 7.14
